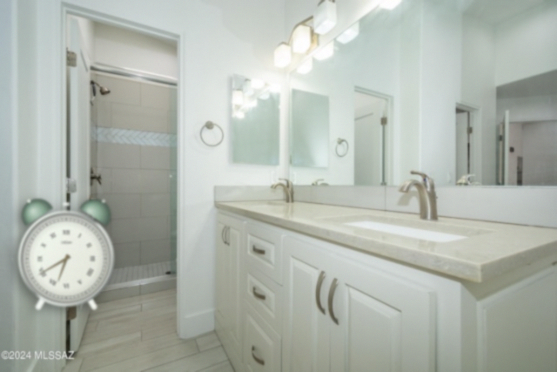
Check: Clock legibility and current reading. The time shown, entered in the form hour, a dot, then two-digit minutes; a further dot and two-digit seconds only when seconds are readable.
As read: 6.40
